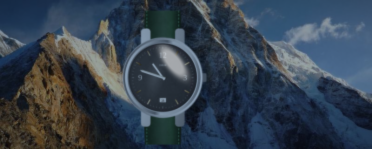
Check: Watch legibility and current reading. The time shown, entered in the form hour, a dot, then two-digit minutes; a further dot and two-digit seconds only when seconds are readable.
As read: 10.48
